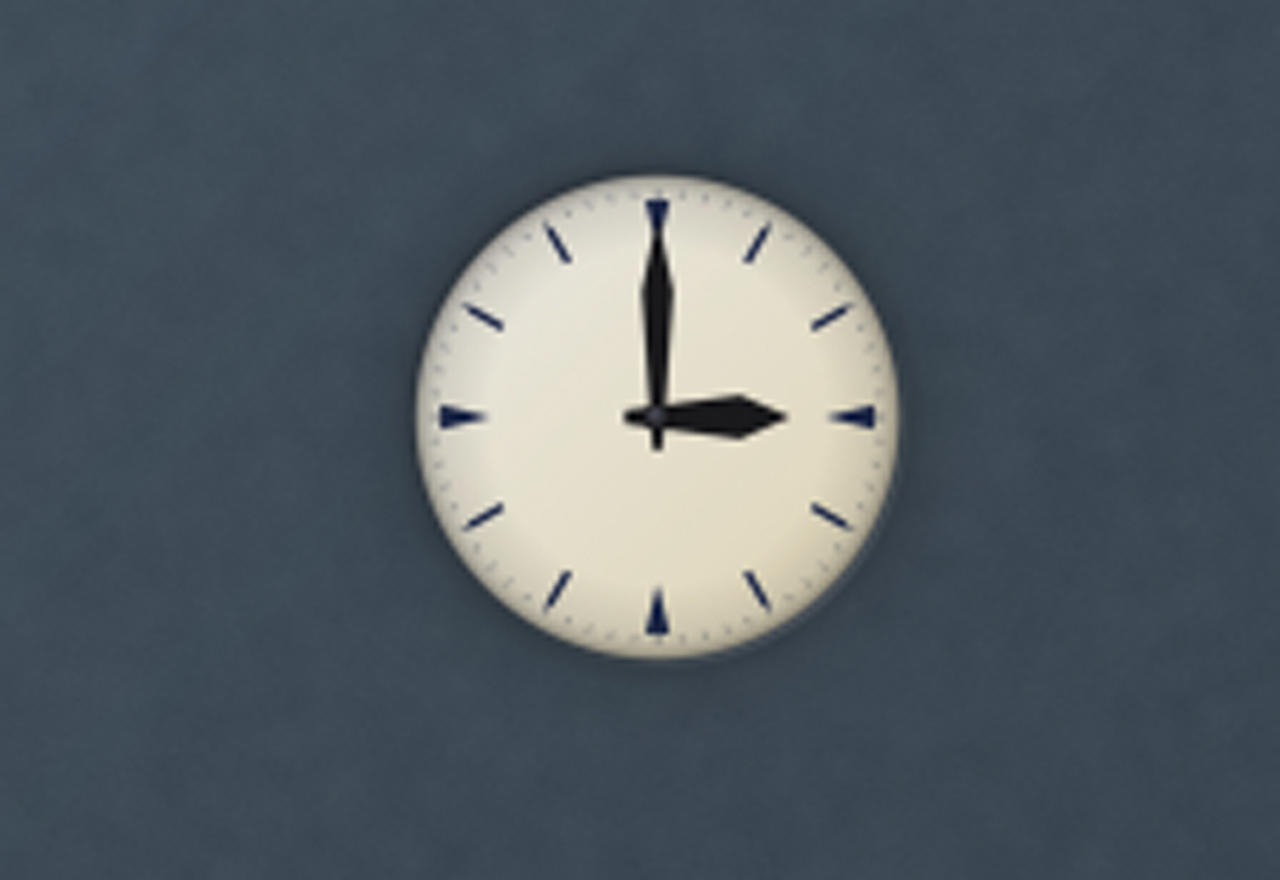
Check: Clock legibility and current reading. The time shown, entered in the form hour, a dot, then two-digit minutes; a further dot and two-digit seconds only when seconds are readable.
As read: 3.00
